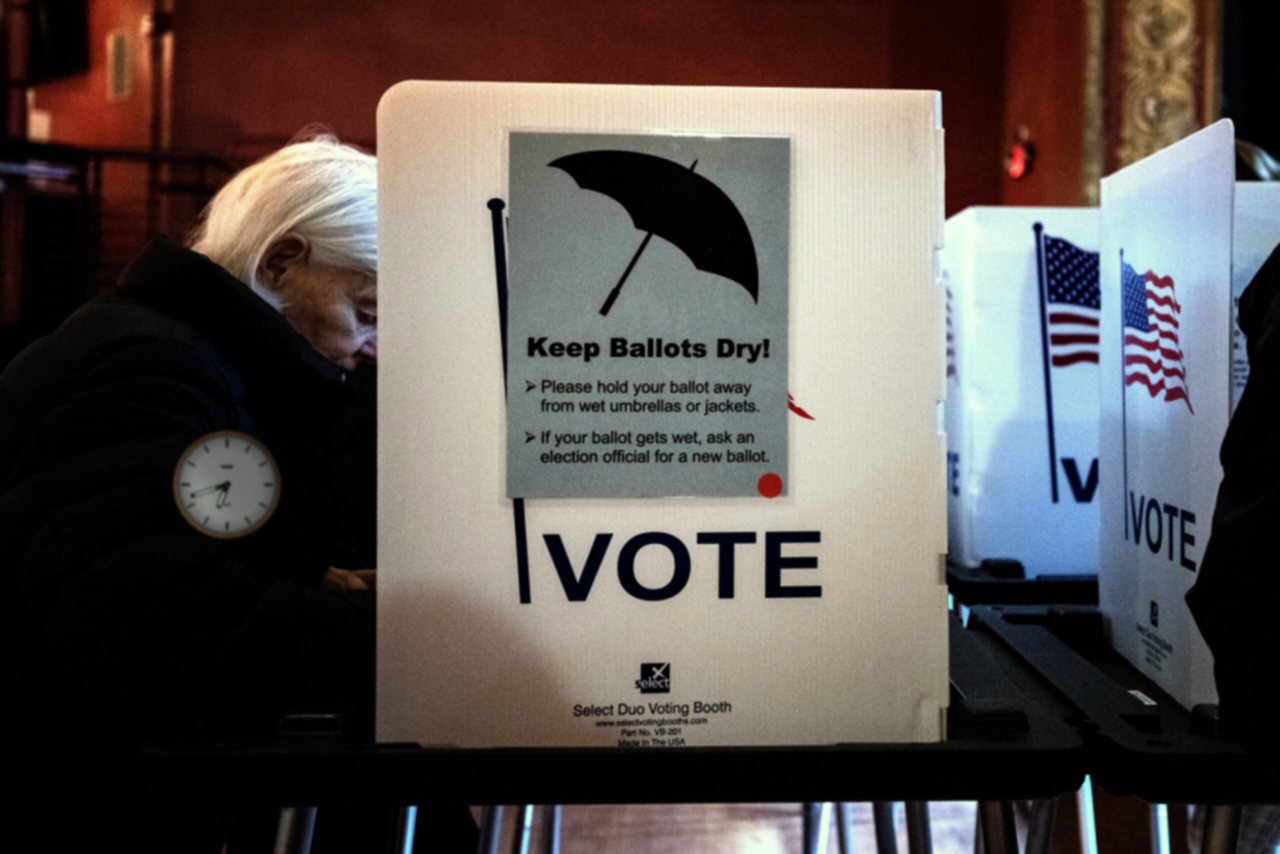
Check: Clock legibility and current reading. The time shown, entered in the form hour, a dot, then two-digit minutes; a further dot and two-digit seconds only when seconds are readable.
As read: 6.42
